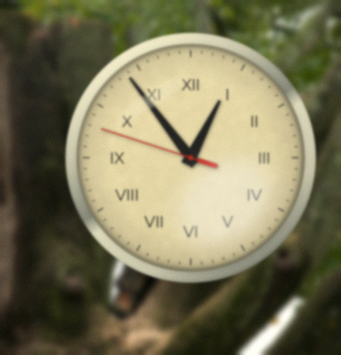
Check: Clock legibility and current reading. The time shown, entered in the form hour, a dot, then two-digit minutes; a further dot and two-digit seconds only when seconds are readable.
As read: 12.53.48
